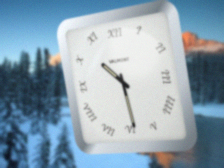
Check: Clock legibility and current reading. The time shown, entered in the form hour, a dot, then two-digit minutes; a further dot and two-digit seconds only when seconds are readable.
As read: 10.29
